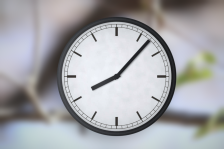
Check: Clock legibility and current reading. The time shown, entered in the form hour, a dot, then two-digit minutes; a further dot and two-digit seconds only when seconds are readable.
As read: 8.07
